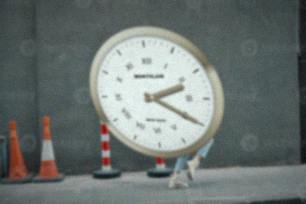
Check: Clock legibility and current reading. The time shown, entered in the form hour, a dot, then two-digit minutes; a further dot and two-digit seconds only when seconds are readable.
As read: 2.20
